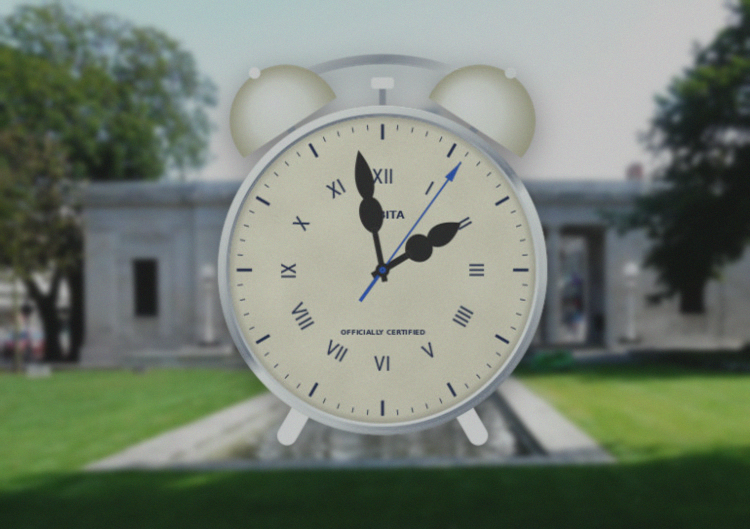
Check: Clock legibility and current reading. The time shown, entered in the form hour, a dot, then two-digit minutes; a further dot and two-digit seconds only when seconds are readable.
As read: 1.58.06
